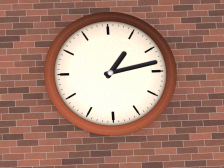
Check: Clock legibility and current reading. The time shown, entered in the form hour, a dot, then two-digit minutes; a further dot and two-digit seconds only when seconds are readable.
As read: 1.13
